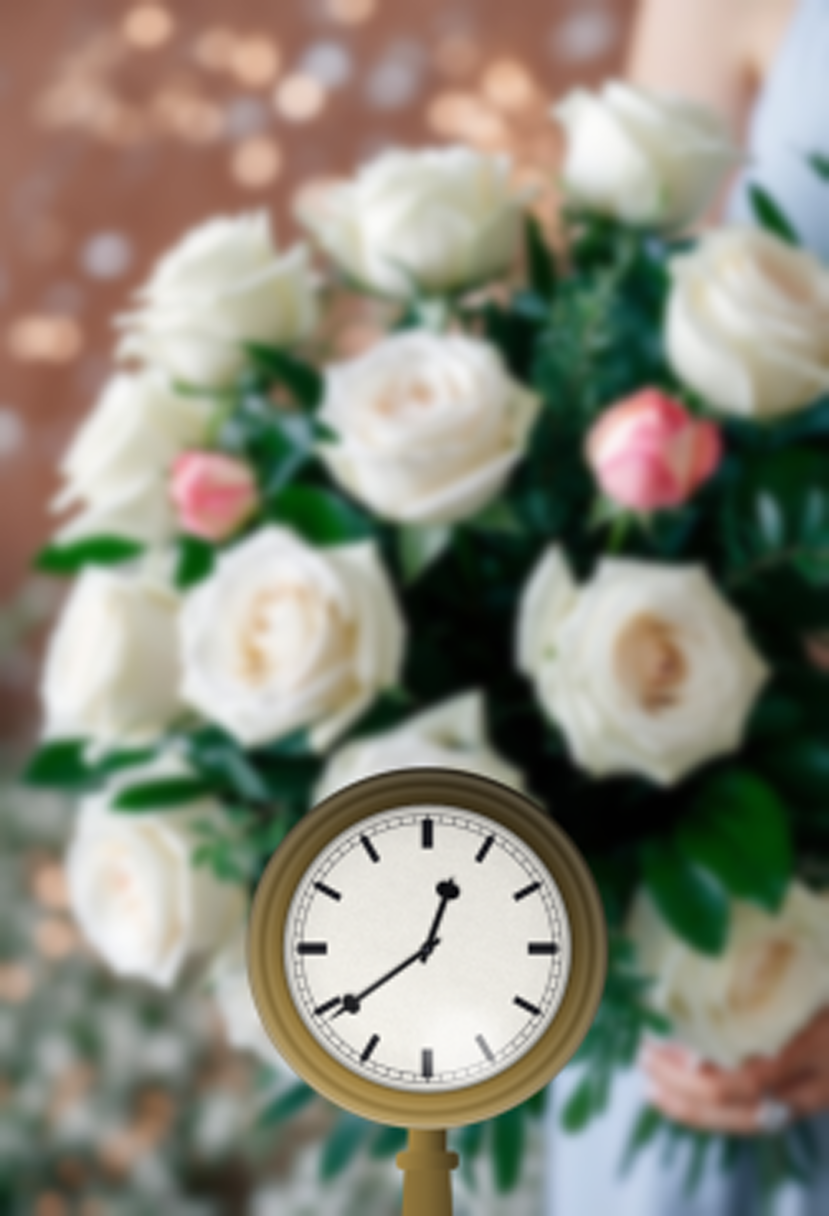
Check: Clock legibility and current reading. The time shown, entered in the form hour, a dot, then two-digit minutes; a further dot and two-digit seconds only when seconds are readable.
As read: 12.39
